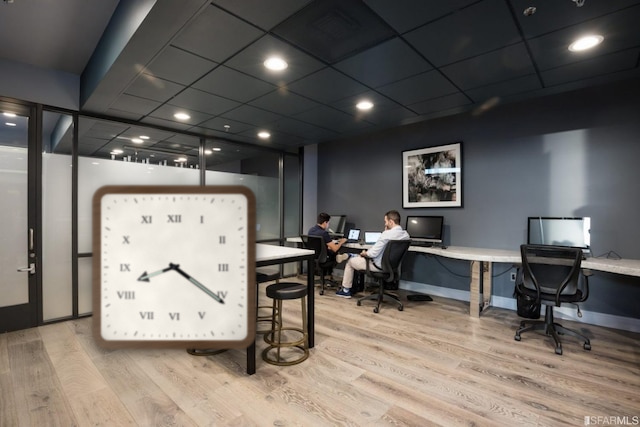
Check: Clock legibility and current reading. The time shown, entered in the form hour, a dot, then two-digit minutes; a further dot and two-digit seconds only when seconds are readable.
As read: 8.21
